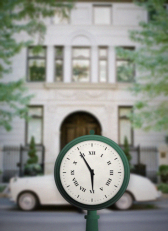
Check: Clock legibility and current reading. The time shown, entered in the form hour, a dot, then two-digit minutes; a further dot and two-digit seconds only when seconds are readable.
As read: 5.55
